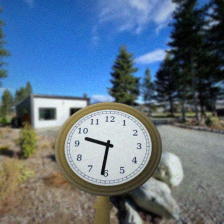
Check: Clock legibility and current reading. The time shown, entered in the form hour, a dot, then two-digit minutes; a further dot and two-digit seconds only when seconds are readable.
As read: 9.31
